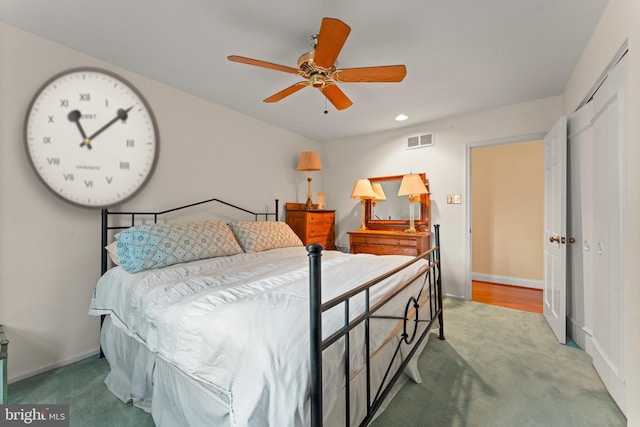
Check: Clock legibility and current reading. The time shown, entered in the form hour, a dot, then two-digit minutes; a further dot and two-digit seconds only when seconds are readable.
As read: 11.09
